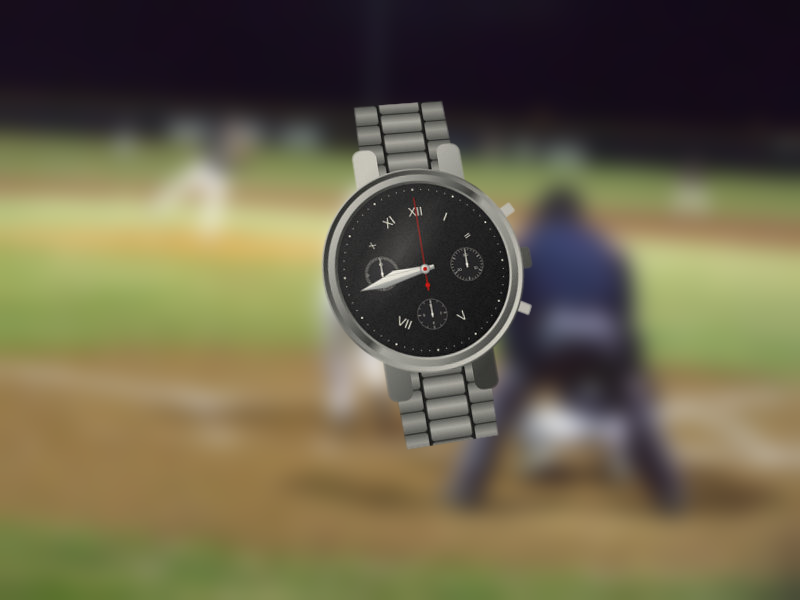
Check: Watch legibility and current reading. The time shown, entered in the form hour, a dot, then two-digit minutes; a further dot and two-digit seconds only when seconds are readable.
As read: 8.43
